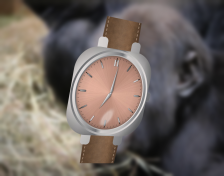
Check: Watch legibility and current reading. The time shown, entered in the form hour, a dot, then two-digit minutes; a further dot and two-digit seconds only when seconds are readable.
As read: 7.01
